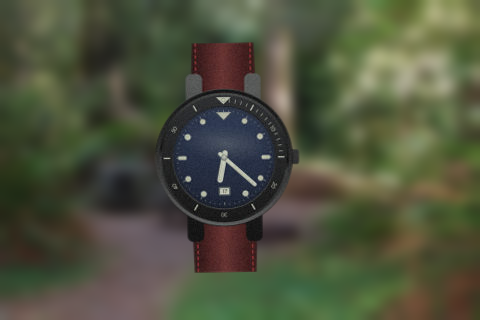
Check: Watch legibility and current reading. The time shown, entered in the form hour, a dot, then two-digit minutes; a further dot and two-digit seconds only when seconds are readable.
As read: 6.22
